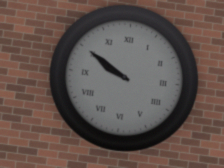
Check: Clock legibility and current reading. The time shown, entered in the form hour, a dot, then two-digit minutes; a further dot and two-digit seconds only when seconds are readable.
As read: 9.50
